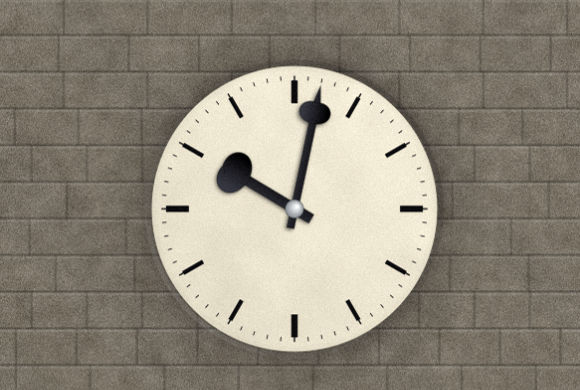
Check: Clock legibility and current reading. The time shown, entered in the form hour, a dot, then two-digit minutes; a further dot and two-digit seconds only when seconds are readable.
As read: 10.02
